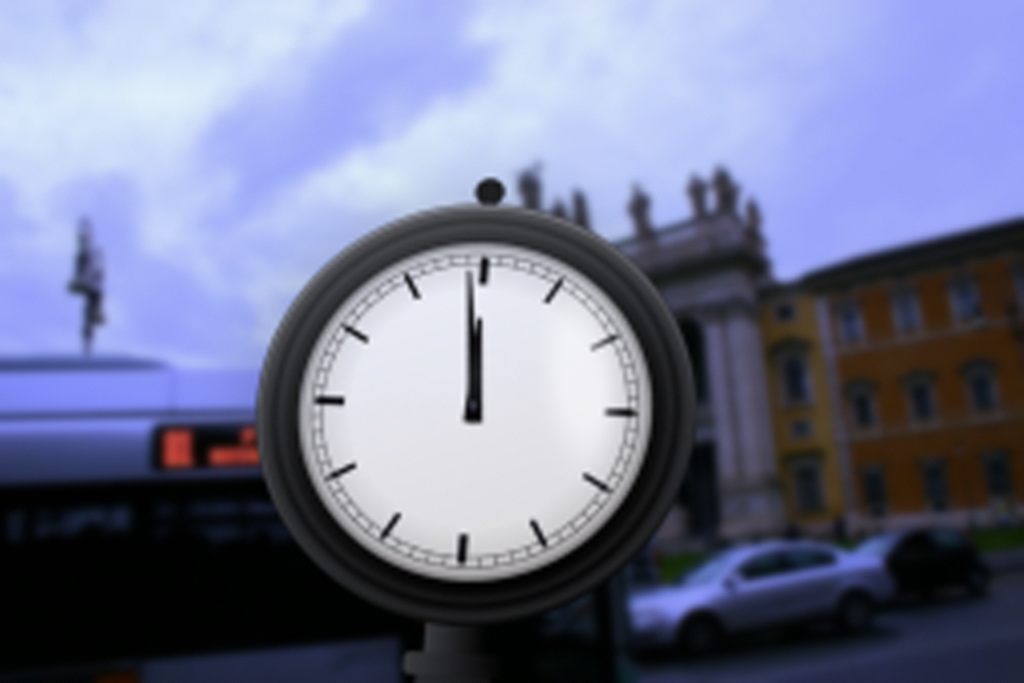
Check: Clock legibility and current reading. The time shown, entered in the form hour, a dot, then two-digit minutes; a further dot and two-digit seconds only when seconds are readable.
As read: 11.59
